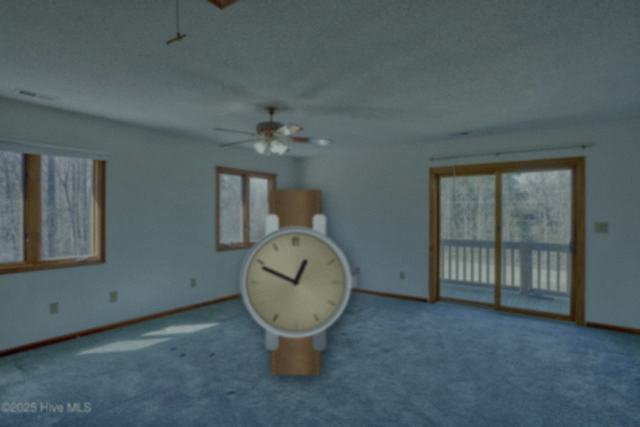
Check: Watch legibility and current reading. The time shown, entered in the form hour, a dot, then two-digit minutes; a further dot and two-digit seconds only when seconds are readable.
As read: 12.49
